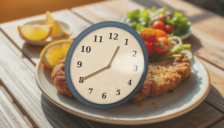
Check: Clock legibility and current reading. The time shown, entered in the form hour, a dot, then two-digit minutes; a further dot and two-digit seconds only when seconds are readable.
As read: 12.40
